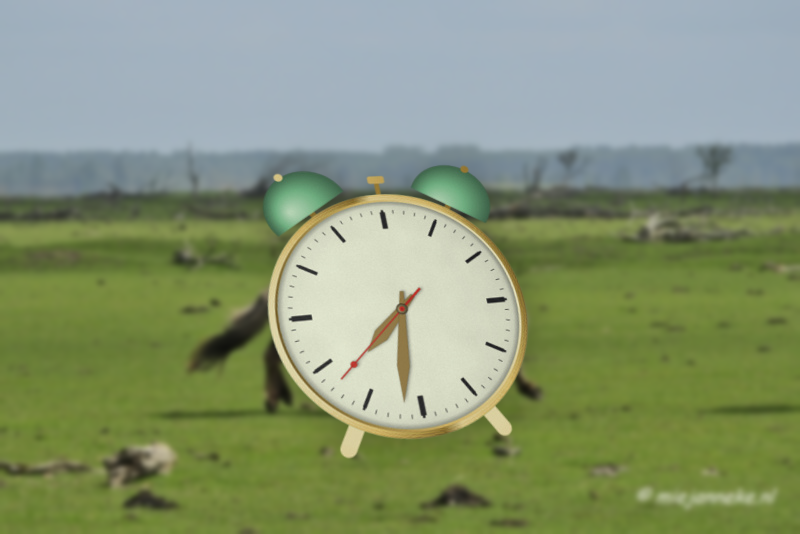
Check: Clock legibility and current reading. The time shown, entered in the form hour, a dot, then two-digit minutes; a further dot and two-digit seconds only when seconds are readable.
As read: 7.31.38
